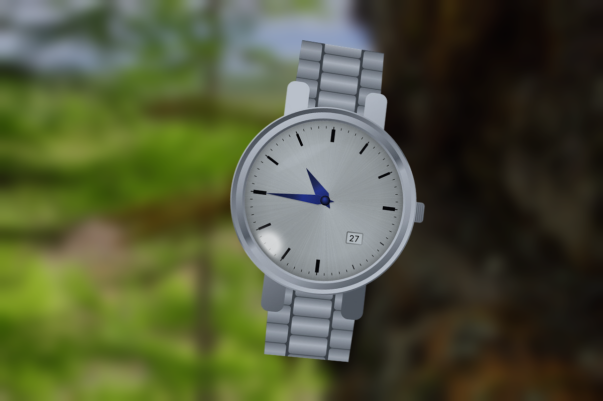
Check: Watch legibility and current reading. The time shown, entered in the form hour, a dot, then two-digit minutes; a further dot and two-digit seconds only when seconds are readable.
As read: 10.45
